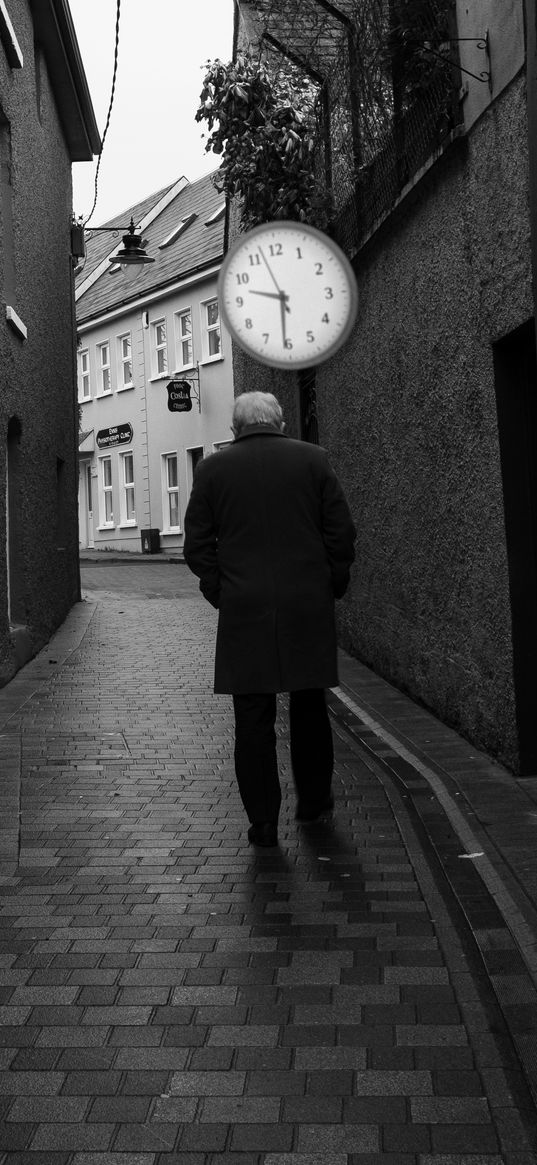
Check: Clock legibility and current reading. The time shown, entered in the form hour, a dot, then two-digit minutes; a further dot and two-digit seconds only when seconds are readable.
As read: 9.30.57
